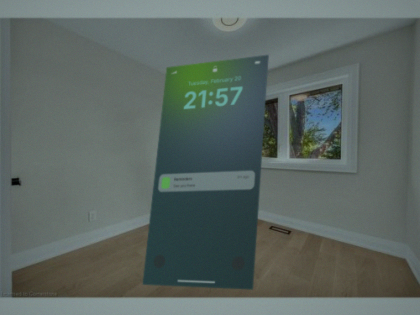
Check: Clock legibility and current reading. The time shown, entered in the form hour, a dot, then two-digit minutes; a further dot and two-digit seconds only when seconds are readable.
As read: 21.57
